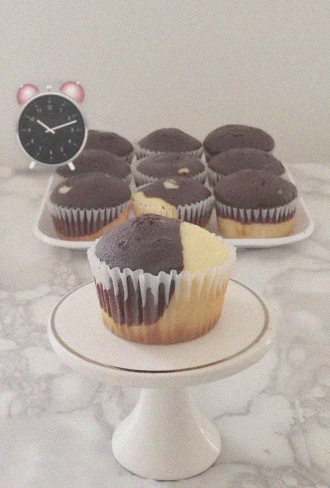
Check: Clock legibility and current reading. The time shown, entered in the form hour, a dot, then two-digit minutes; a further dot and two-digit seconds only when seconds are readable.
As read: 10.12
